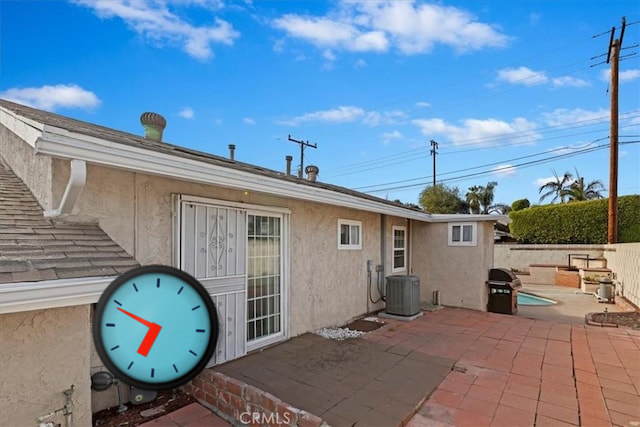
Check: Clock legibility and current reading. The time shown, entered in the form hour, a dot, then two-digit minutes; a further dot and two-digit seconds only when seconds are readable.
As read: 6.49
